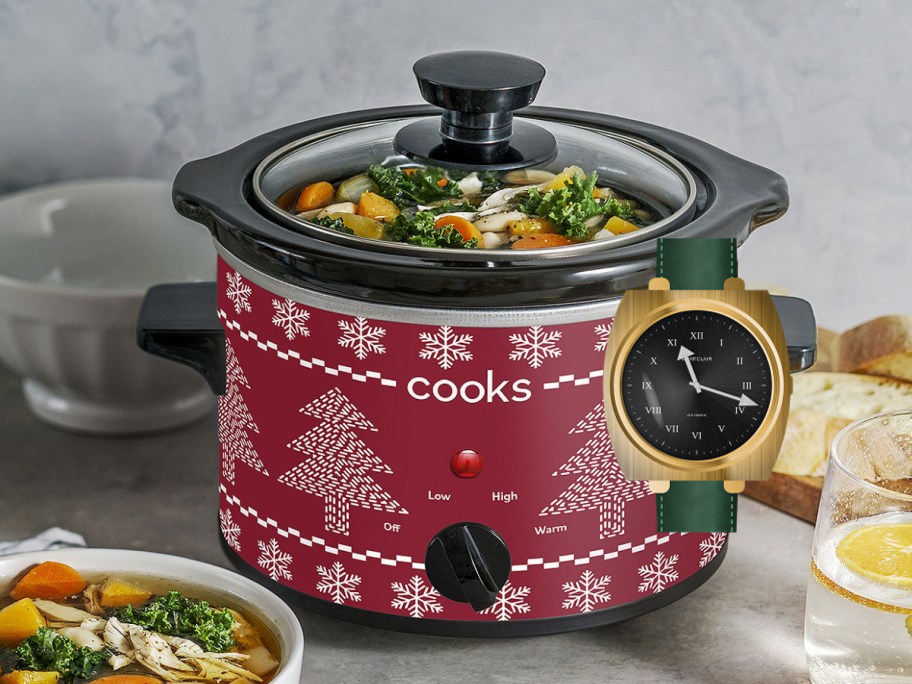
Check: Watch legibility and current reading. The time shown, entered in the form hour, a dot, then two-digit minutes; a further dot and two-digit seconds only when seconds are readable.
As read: 11.18
